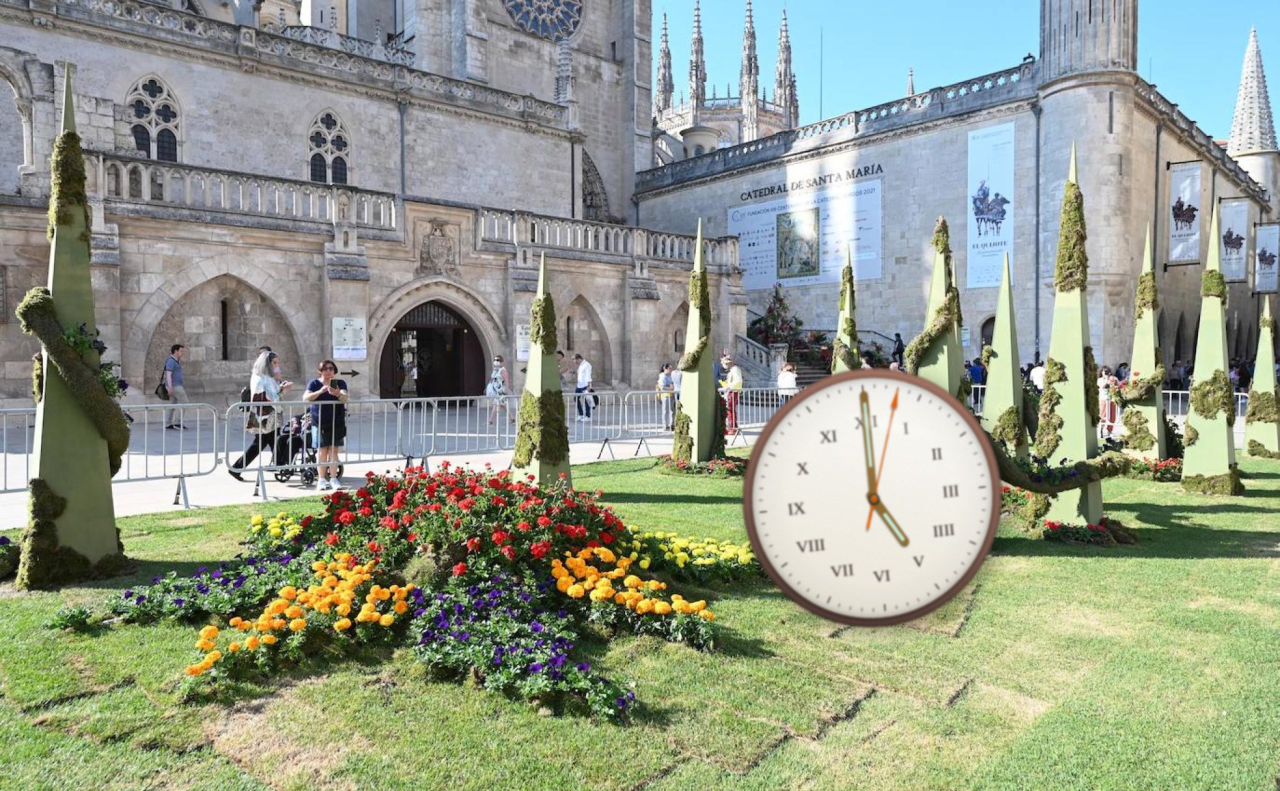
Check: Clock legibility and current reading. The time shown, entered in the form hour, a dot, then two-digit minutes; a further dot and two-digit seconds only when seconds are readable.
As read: 5.00.03
